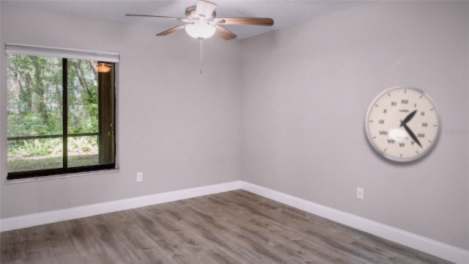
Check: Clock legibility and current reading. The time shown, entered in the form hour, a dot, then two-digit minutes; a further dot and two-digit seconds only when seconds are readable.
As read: 1.23
